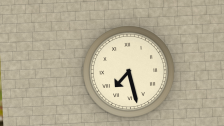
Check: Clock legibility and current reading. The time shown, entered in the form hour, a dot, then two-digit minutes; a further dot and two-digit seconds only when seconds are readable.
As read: 7.28
